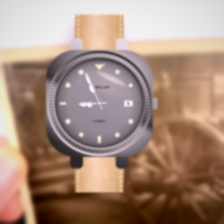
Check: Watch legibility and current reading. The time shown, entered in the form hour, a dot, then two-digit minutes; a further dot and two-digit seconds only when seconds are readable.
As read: 8.56
